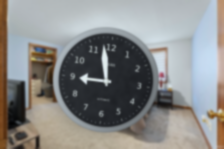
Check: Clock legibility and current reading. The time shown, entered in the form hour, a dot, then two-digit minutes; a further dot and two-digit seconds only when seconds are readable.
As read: 8.58
